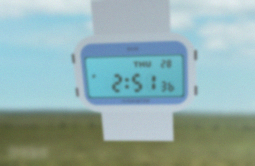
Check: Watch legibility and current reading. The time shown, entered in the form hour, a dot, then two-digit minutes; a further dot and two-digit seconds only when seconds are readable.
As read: 2.51
